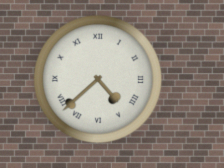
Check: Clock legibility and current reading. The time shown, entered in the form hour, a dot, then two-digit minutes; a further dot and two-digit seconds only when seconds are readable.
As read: 4.38
